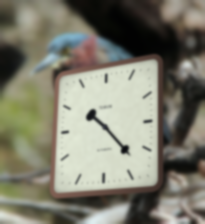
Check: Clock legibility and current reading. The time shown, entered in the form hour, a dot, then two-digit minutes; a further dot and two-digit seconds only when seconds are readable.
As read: 10.23
